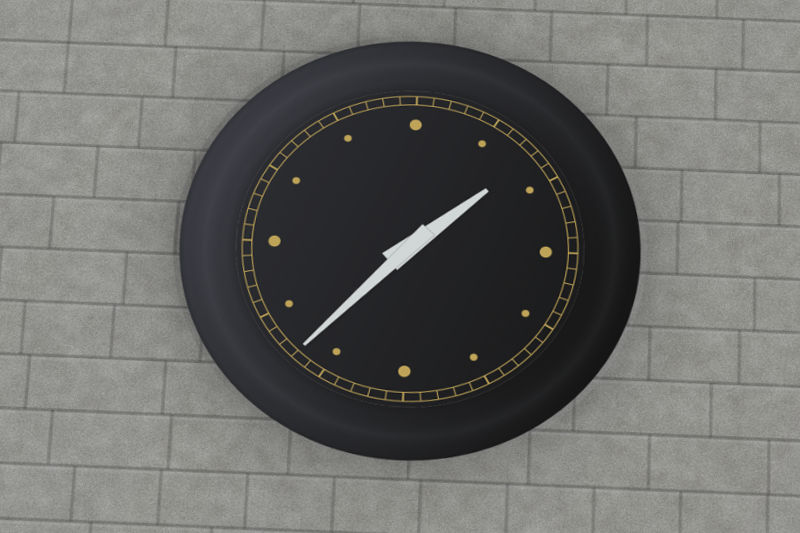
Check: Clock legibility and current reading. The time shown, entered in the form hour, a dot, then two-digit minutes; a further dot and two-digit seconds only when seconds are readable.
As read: 1.37
